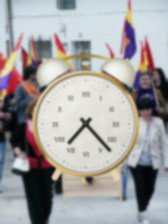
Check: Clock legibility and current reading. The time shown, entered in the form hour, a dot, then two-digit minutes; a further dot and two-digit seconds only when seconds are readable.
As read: 7.23
